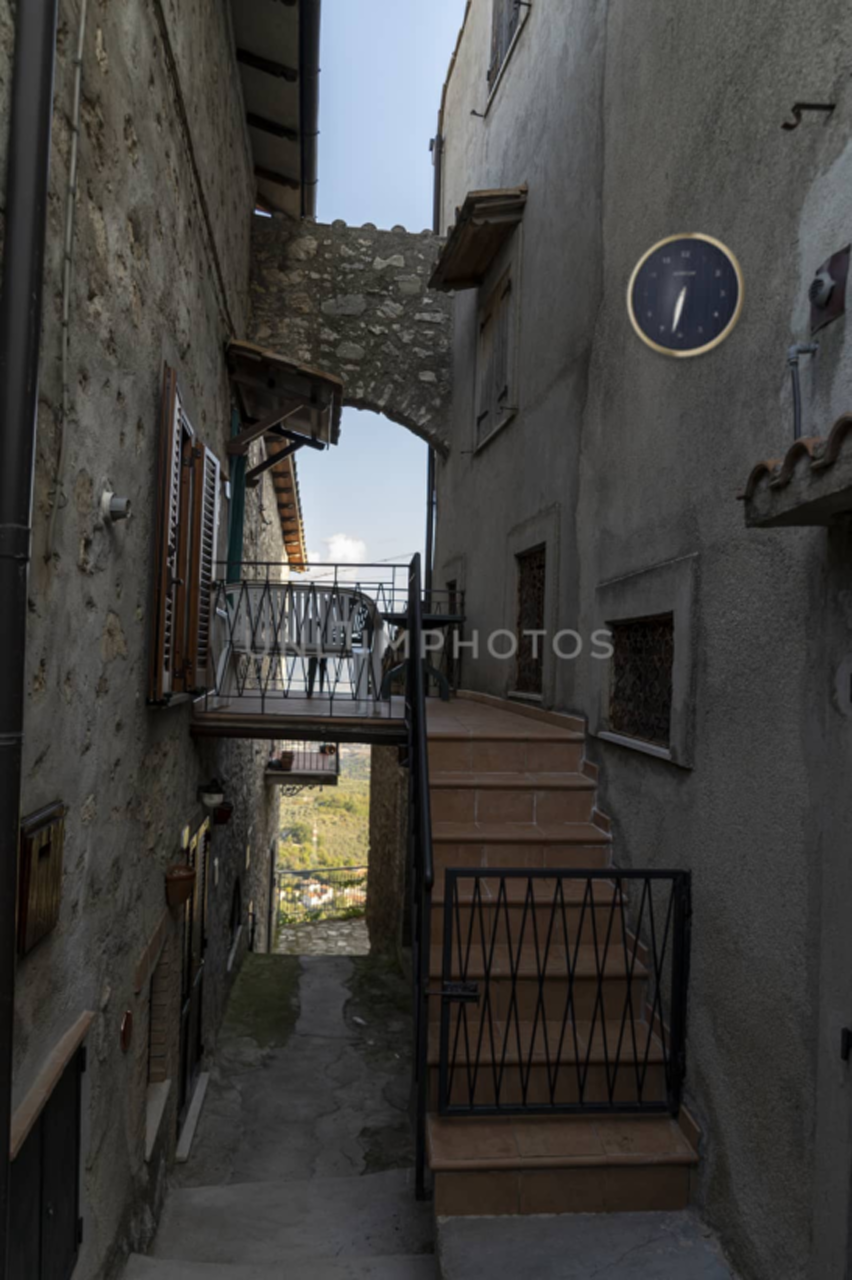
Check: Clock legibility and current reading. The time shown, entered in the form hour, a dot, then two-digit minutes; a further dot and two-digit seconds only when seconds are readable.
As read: 6.32
